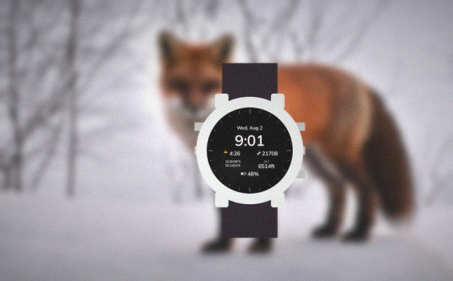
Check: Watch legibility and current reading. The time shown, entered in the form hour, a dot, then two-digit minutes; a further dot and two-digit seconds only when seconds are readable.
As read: 9.01
